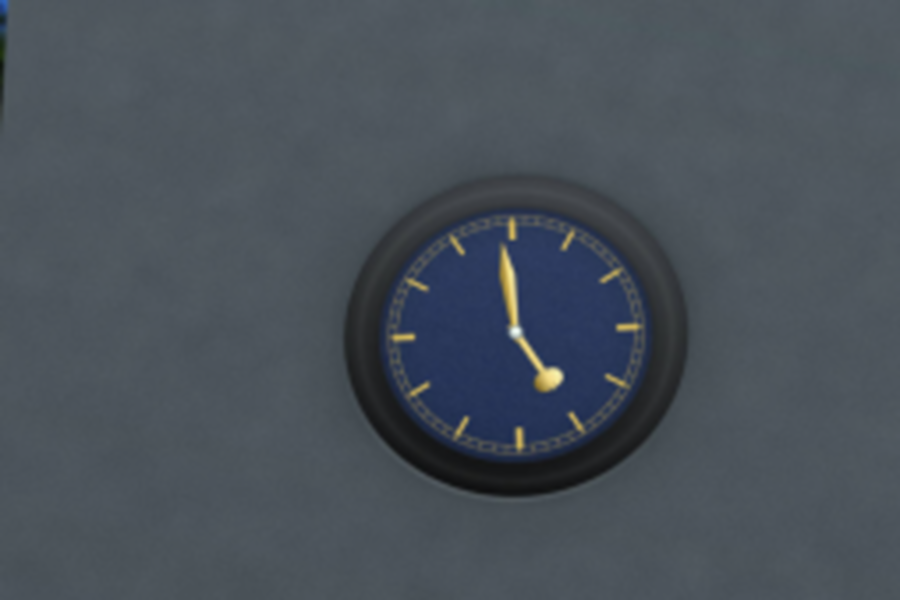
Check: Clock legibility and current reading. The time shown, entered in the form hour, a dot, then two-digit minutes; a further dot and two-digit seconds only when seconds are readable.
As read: 4.59
